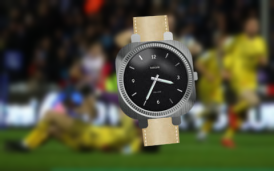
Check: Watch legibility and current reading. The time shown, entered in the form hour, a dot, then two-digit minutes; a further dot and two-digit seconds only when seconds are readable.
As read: 3.35
